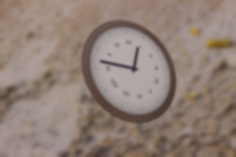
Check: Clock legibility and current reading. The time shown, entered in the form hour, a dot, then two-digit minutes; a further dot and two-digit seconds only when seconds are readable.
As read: 12.47
